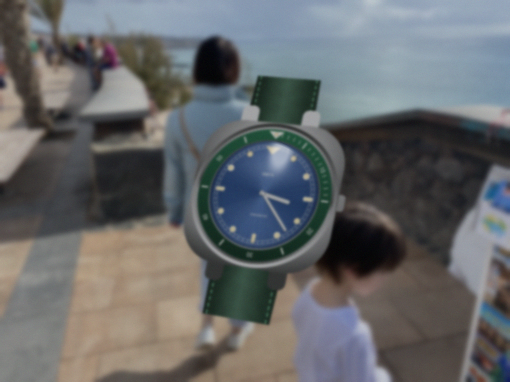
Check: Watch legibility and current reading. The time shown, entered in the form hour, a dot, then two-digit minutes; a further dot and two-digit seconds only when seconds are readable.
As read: 3.23
